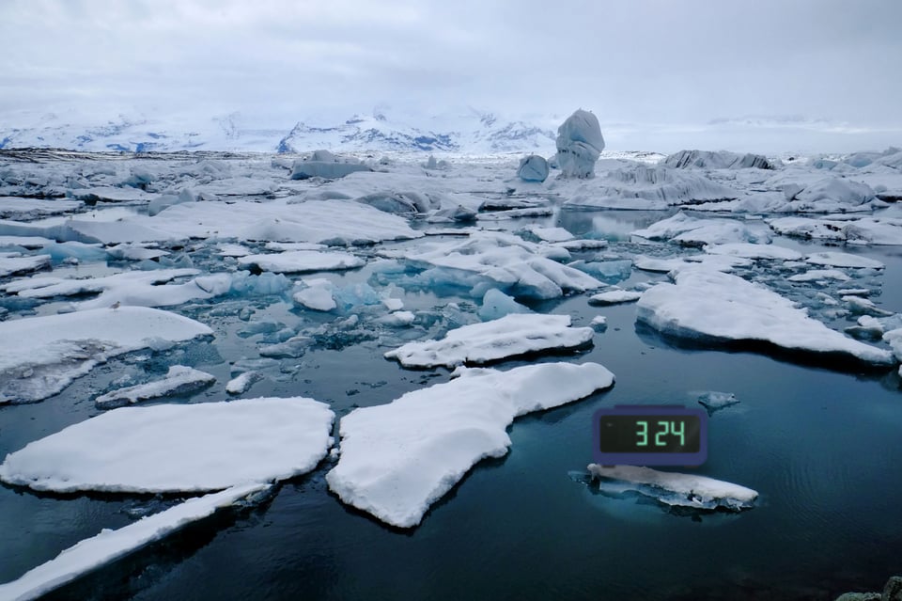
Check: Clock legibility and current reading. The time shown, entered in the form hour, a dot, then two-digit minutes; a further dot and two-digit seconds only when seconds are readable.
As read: 3.24
